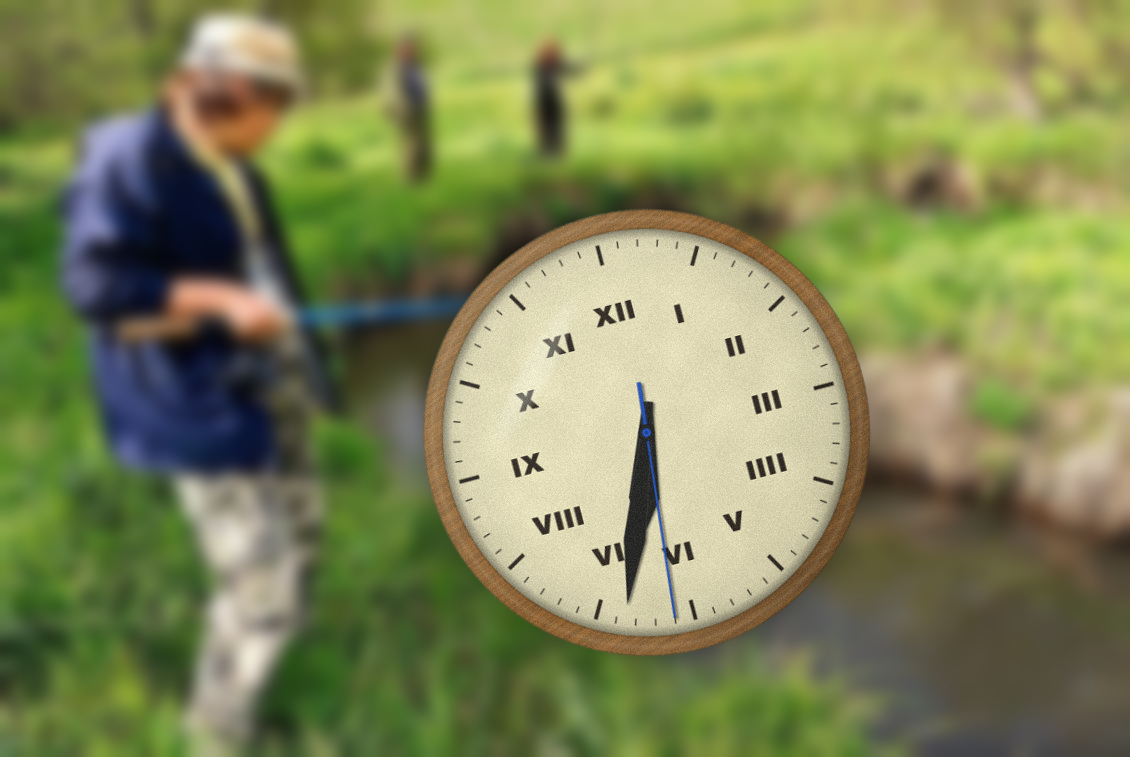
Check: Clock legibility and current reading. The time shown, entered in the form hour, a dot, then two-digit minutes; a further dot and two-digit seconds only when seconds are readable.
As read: 6.33.31
